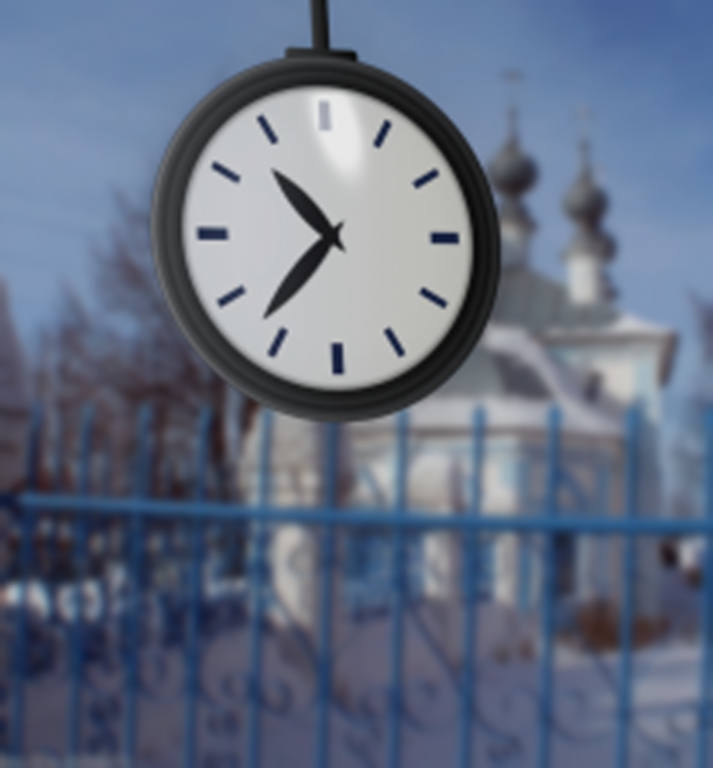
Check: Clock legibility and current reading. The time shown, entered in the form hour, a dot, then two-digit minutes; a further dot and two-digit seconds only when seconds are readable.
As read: 10.37
